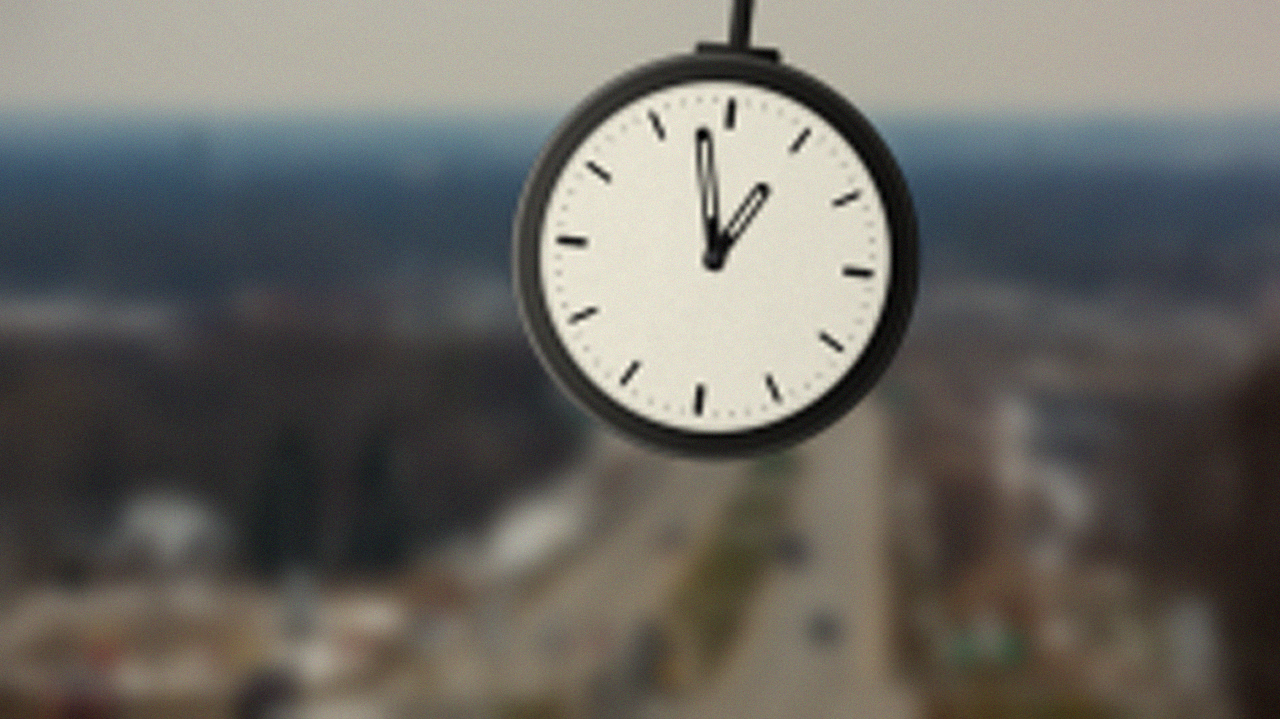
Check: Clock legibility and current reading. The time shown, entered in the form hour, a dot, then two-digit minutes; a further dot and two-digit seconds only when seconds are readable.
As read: 12.58
